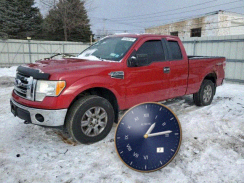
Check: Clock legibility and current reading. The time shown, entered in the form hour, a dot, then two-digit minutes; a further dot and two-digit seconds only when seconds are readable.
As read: 1.14
